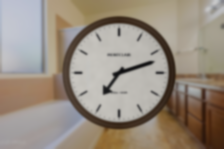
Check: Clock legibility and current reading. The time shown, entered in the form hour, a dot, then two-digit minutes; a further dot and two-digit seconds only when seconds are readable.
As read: 7.12
